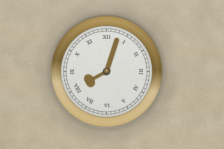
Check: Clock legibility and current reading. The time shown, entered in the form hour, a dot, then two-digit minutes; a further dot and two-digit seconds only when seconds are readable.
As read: 8.03
